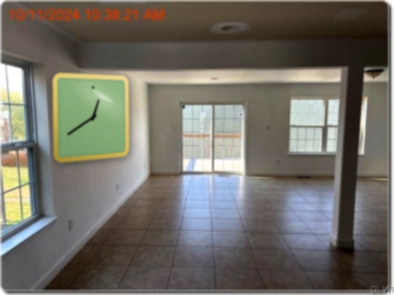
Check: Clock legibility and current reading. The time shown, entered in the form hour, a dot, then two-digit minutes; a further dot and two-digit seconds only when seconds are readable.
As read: 12.40
